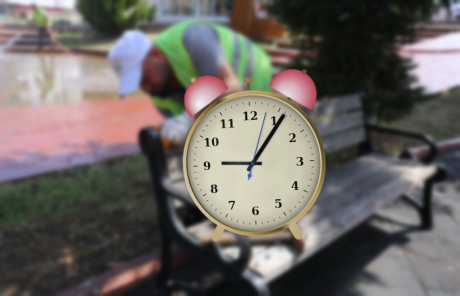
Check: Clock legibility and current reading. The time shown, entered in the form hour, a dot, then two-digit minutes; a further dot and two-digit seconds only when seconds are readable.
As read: 9.06.03
